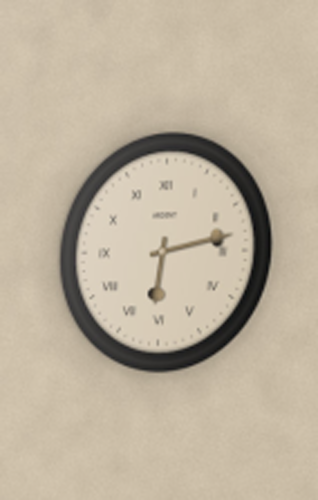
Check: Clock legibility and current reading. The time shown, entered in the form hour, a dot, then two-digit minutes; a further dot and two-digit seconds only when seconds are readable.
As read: 6.13
